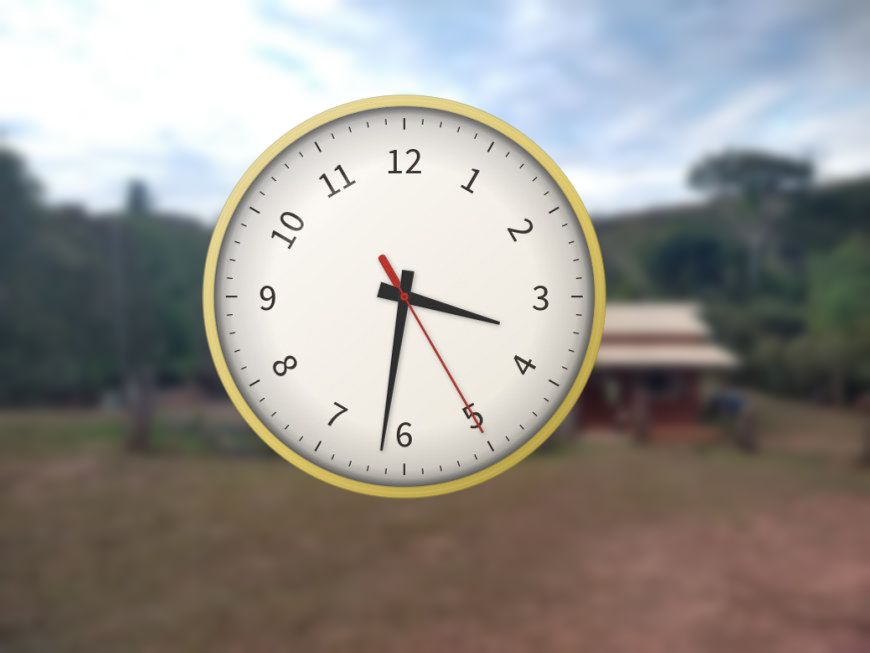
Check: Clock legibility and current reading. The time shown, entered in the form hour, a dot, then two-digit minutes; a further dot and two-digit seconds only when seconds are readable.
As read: 3.31.25
